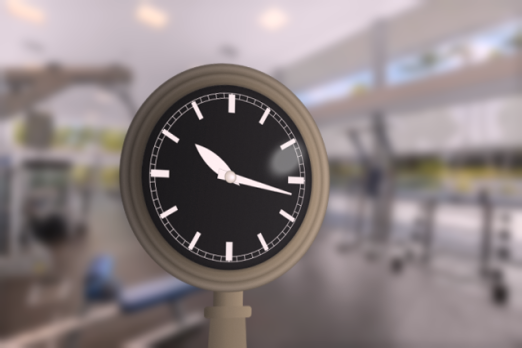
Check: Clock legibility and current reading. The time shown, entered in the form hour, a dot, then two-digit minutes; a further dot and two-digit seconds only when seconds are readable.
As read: 10.17
